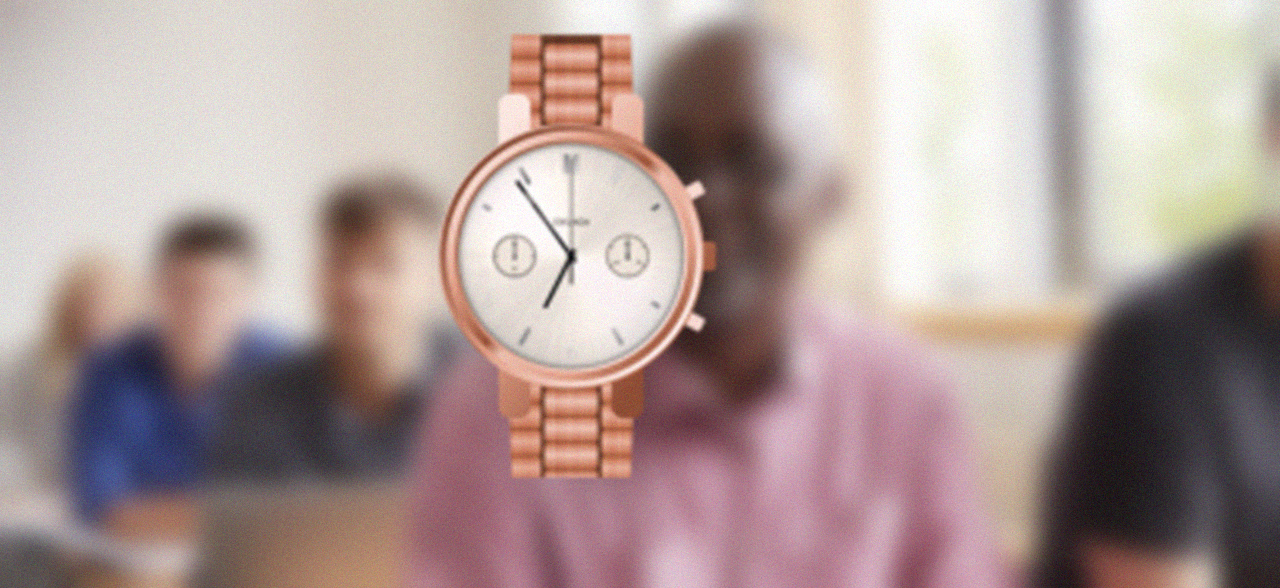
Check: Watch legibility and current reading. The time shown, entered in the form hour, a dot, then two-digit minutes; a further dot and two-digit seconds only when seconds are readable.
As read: 6.54
